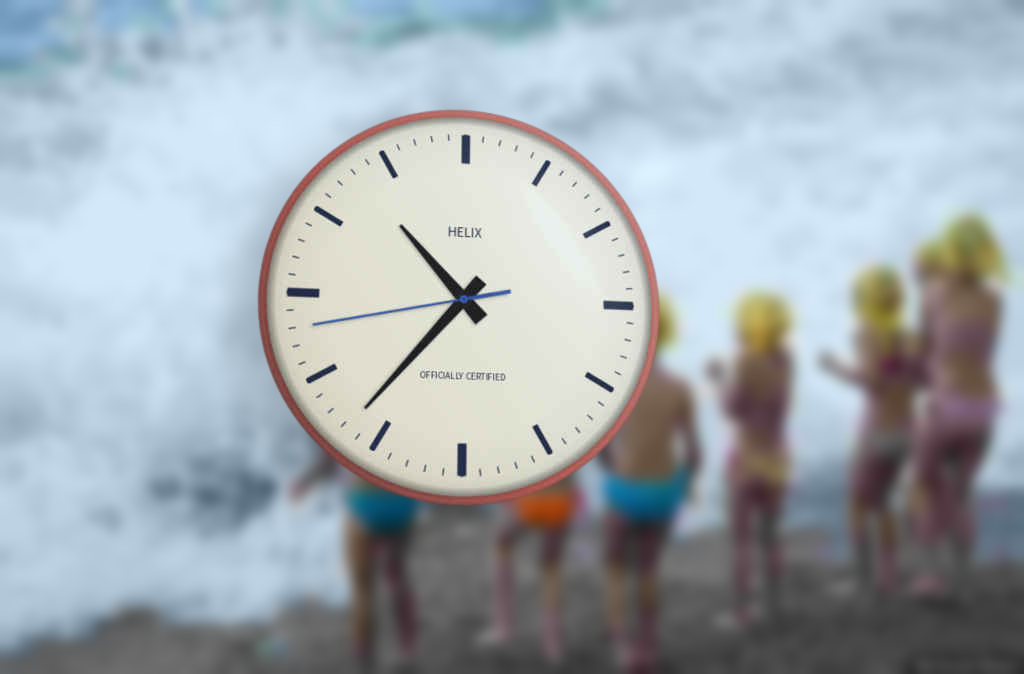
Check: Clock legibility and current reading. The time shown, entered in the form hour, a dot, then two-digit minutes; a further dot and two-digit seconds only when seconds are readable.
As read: 10.36.43
